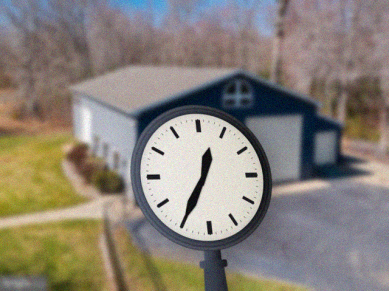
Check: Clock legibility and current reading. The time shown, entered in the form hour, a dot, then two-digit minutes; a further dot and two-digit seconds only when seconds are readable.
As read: 12.35
